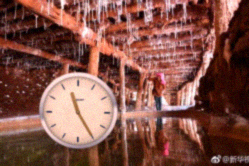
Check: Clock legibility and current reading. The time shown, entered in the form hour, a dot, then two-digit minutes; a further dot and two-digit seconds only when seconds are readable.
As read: 11.25
